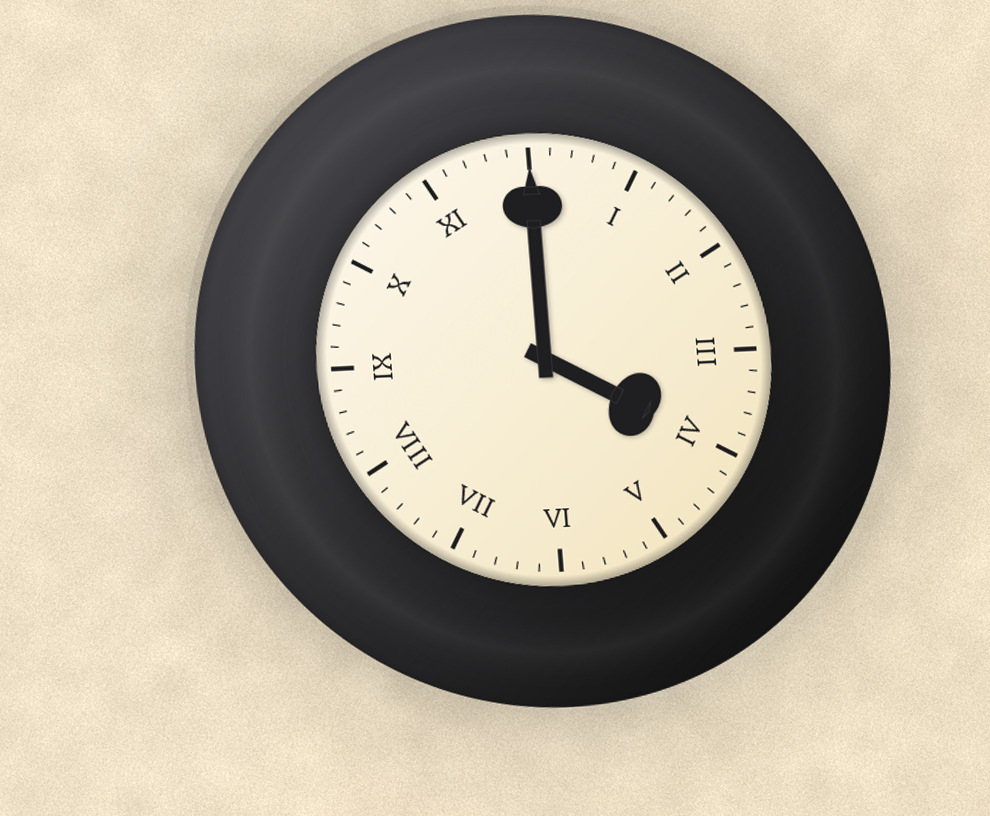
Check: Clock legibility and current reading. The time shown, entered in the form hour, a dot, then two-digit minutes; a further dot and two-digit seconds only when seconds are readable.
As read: 4.00
